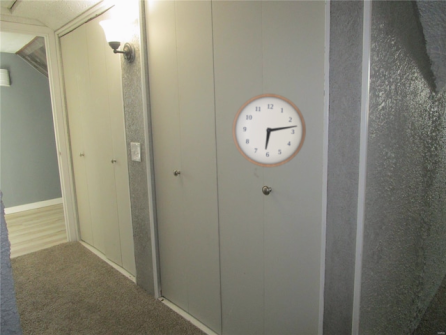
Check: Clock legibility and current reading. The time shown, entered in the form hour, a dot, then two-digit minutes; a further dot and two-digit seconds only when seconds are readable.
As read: 6.13
